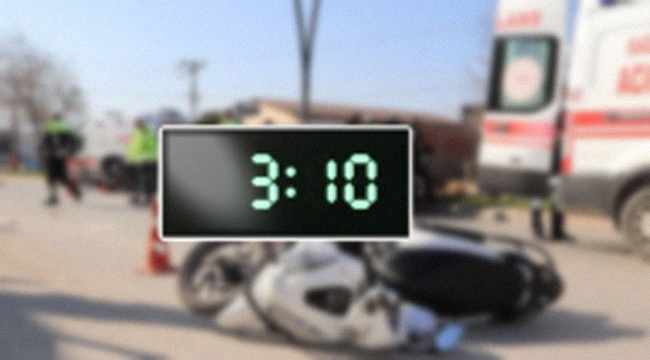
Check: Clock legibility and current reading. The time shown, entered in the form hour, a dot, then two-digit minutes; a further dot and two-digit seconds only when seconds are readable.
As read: 3.10
